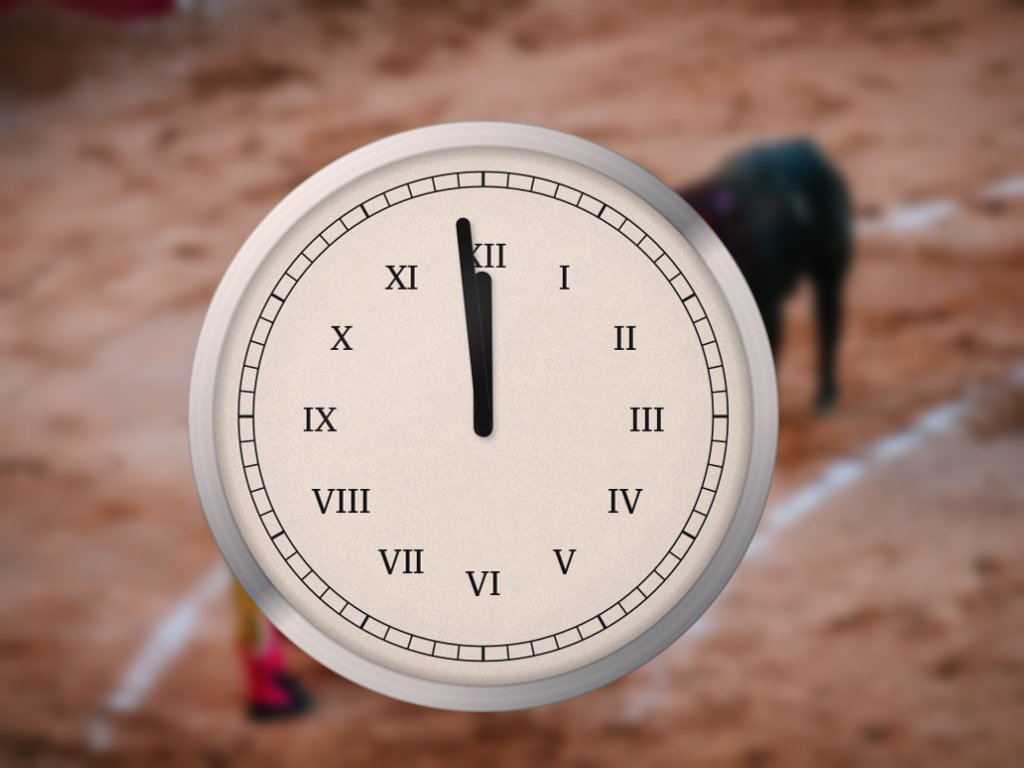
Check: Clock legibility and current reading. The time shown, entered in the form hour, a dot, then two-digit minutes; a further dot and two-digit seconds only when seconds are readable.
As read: 11.59
